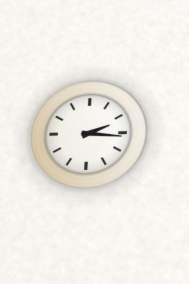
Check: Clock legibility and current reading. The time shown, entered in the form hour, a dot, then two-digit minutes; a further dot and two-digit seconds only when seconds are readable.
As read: 2.16
